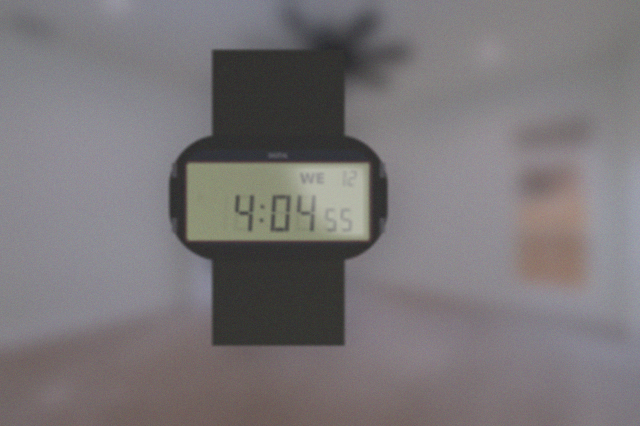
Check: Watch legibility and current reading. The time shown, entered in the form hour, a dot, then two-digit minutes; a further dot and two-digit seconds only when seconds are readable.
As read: 4.04.55
